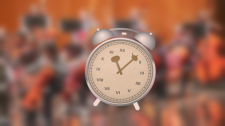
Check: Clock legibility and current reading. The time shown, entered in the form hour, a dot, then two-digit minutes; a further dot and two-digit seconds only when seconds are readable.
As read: 11.07
